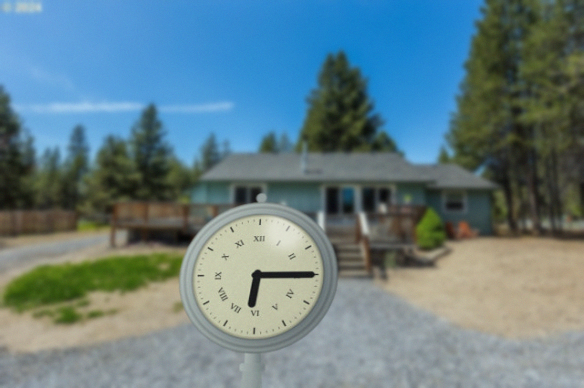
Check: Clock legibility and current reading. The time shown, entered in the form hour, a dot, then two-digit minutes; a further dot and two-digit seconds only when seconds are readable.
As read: 6.15
